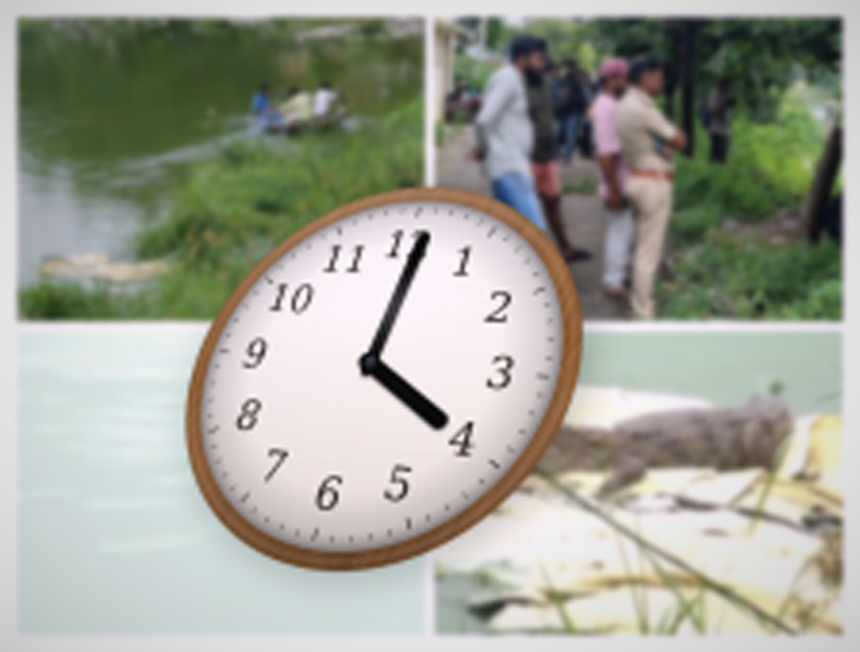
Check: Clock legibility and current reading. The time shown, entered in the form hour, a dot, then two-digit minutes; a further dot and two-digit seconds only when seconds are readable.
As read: 4.01
